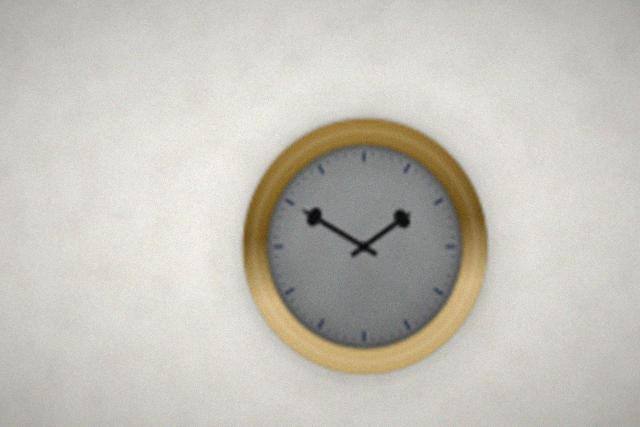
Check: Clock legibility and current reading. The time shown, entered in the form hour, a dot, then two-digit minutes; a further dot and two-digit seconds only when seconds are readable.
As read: 1.50
